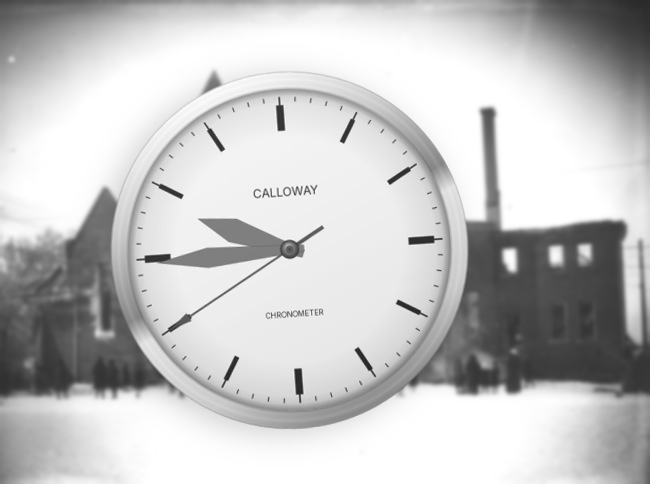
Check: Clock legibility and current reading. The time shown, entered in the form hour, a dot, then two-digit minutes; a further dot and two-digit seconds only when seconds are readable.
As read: 9.44.40
